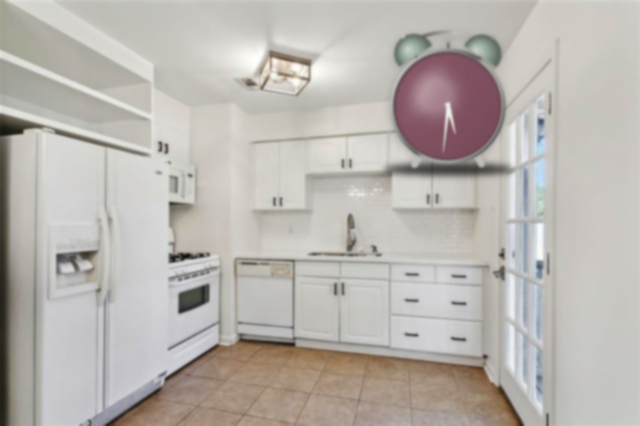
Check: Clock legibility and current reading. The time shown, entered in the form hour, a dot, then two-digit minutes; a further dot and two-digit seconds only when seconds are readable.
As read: 5.31
